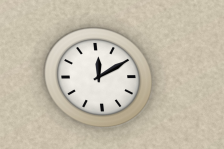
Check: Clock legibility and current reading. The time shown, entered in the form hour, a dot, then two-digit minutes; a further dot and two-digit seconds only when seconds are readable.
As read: 12.10
